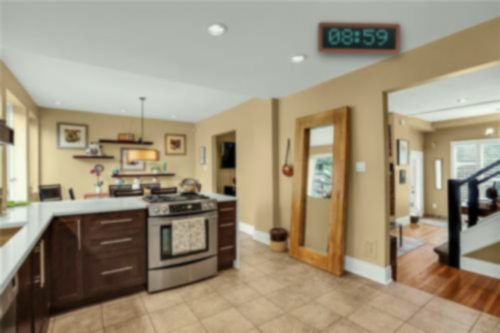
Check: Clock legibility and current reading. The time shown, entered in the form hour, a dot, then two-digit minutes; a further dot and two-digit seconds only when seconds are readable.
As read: 8.59
